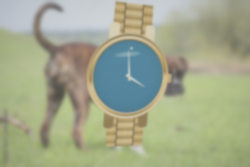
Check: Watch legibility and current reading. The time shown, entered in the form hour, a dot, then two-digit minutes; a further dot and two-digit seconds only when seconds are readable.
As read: 3.59
